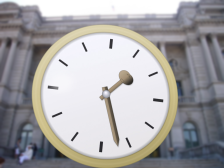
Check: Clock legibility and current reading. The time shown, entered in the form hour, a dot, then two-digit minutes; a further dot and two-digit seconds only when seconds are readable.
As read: 1.27
